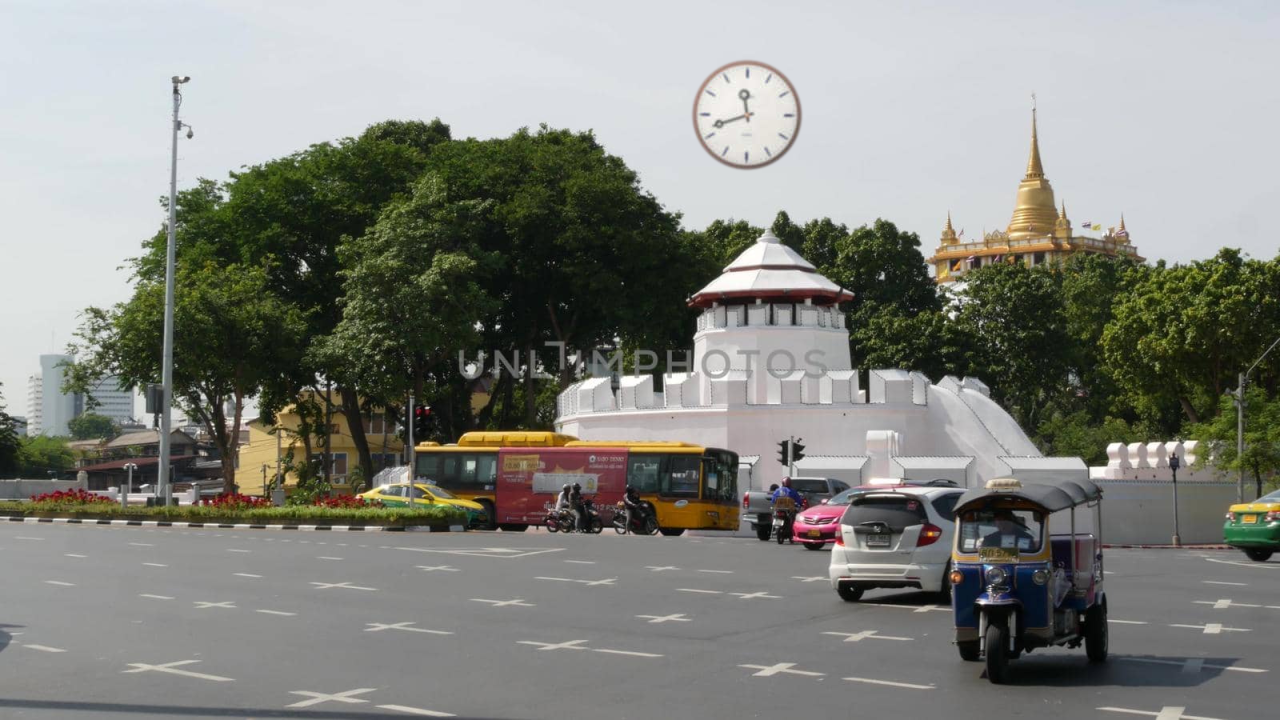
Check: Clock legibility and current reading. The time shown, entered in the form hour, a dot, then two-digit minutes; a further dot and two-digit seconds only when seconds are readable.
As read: 11.42
